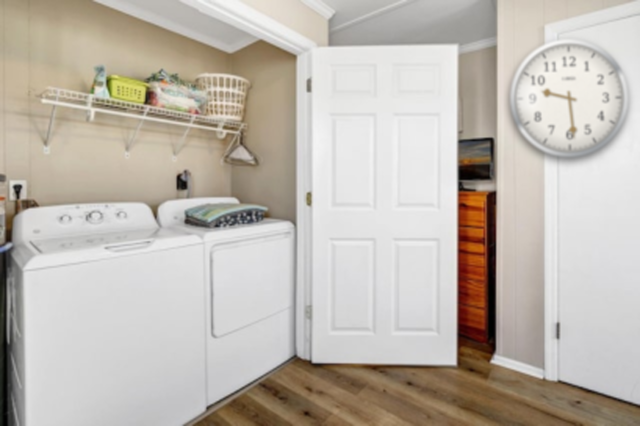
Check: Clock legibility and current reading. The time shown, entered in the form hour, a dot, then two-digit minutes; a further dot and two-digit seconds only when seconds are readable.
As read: 9.29
